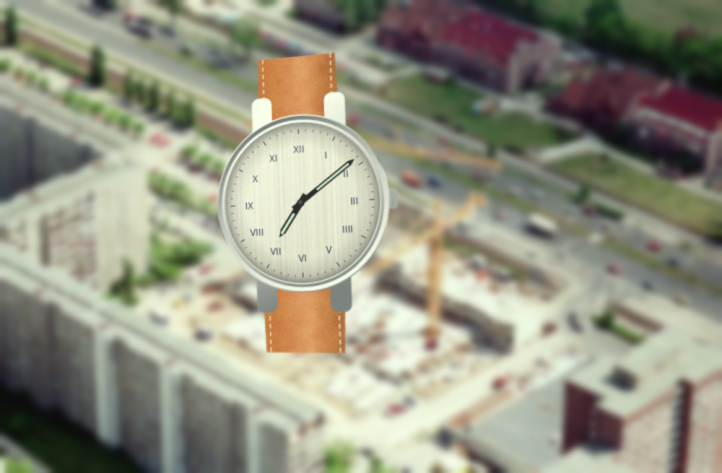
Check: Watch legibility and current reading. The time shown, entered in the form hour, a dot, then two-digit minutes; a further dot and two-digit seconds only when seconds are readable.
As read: 7.09
